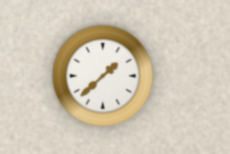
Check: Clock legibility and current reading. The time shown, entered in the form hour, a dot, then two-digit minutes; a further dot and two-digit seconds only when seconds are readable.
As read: 1.38
